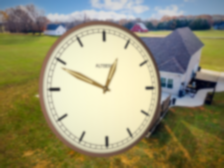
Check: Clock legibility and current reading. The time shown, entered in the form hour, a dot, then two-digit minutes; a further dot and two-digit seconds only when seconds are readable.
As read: 12.49
